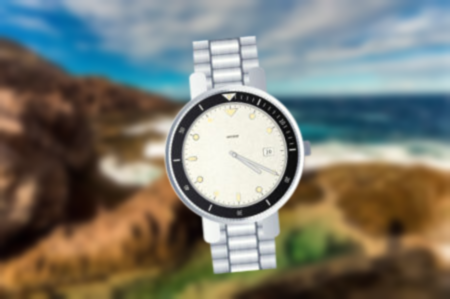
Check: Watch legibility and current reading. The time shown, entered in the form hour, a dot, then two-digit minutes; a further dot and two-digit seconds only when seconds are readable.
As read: 4.20
